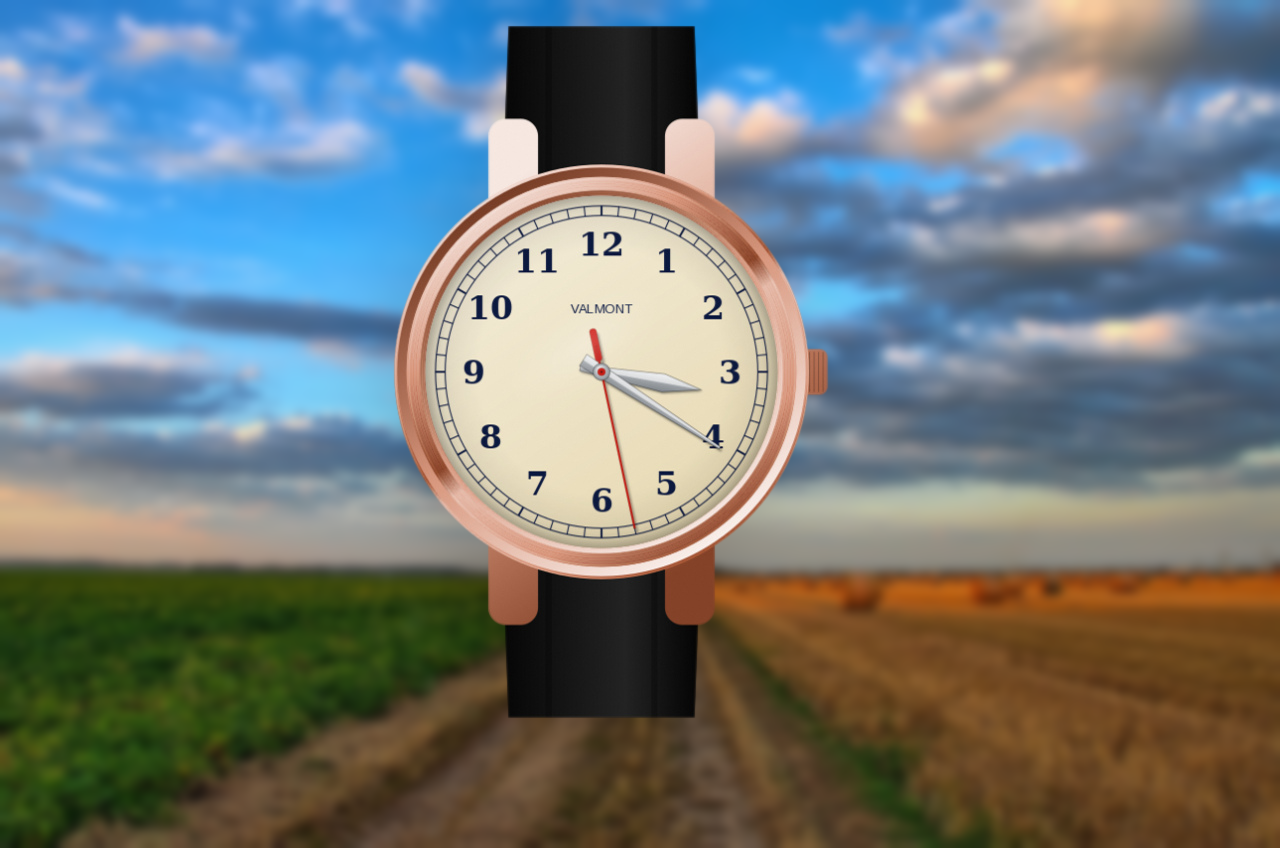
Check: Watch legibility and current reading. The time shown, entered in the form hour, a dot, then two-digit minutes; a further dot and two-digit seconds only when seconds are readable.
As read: 3.20.28
